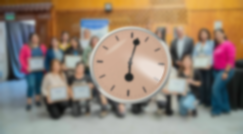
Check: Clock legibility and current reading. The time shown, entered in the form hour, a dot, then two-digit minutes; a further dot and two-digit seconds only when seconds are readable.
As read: 6.02
